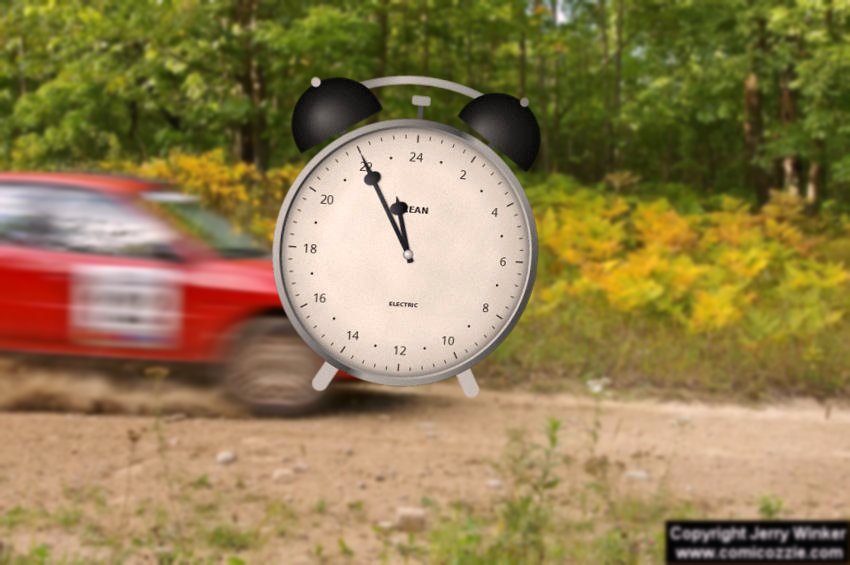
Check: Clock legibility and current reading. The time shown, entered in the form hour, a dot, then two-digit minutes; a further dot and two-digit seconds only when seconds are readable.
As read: 22.55
